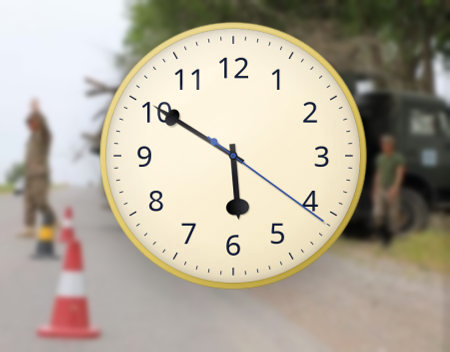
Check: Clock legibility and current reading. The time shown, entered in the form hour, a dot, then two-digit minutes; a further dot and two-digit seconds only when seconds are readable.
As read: 5.50.21
